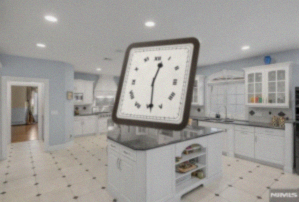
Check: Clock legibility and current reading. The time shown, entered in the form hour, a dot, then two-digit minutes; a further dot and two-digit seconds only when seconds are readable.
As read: 12.29
